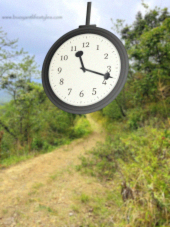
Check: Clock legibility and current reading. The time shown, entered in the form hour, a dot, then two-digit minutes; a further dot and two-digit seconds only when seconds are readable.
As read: 11.18
